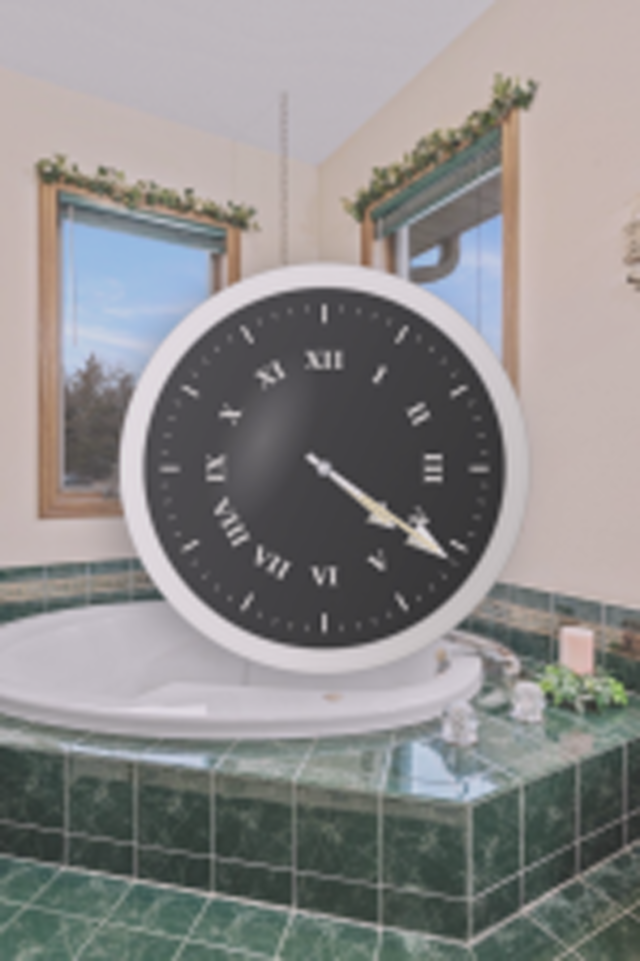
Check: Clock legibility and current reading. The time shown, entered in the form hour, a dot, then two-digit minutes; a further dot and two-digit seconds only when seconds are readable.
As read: 4.21
